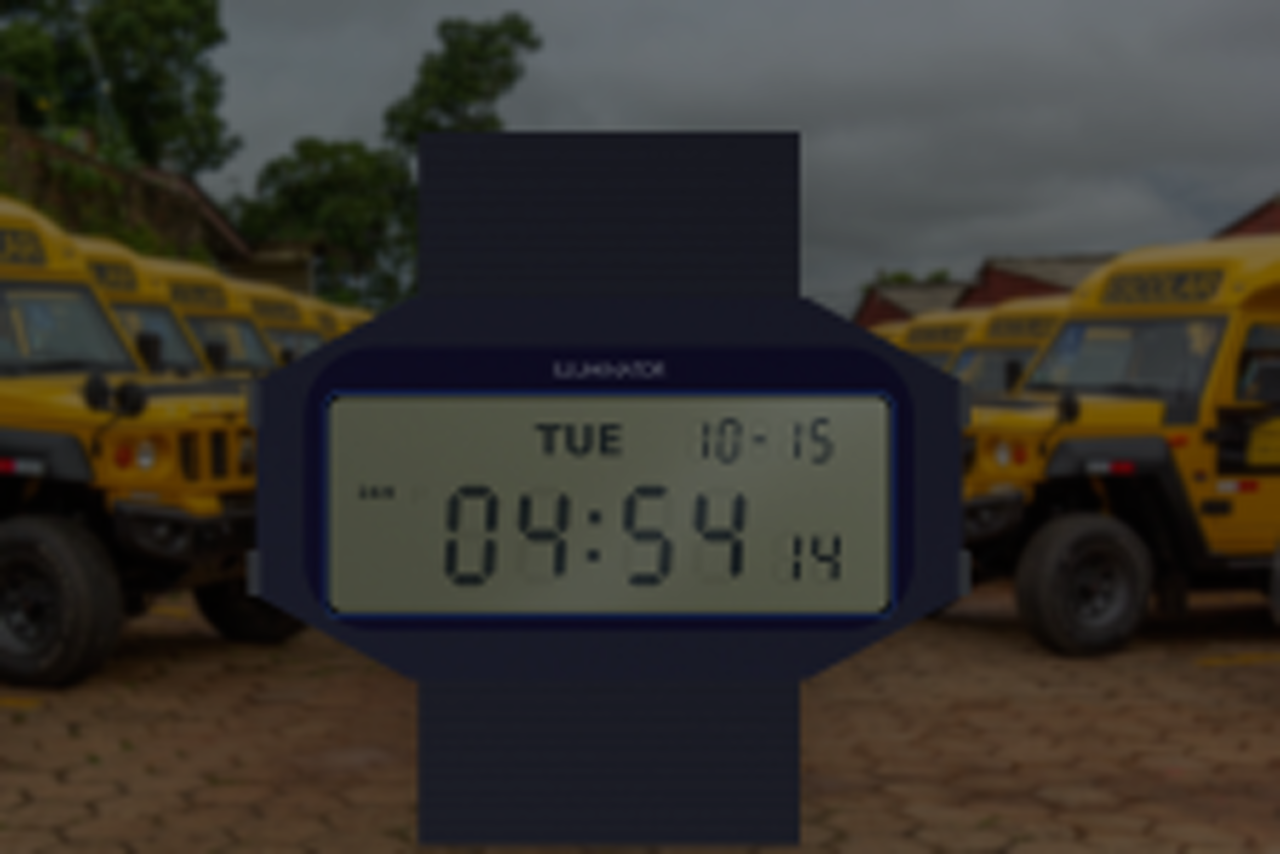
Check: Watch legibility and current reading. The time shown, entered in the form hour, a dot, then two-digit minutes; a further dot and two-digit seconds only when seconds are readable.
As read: 4.54.14
